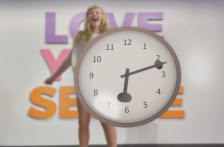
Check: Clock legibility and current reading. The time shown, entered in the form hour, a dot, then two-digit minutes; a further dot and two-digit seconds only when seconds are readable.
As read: 6.12
